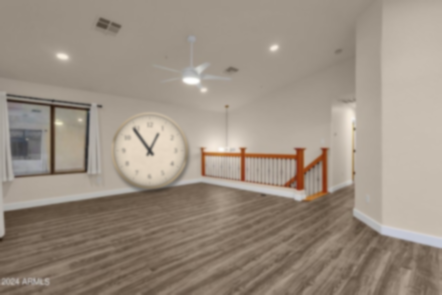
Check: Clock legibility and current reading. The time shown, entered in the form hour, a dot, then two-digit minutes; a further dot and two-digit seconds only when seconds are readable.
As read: 12.54
